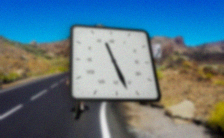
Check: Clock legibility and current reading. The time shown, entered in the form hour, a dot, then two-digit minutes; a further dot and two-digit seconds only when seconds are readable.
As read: 11.27
